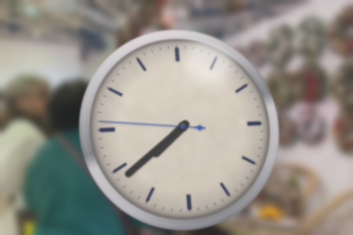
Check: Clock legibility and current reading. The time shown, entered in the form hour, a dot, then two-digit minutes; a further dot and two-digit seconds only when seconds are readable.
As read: 7.38.46
